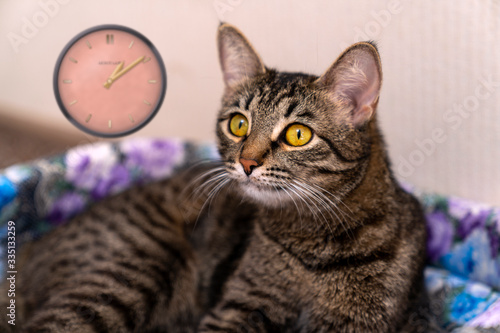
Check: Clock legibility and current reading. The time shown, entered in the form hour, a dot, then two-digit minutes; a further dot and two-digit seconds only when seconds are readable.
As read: 1.09
